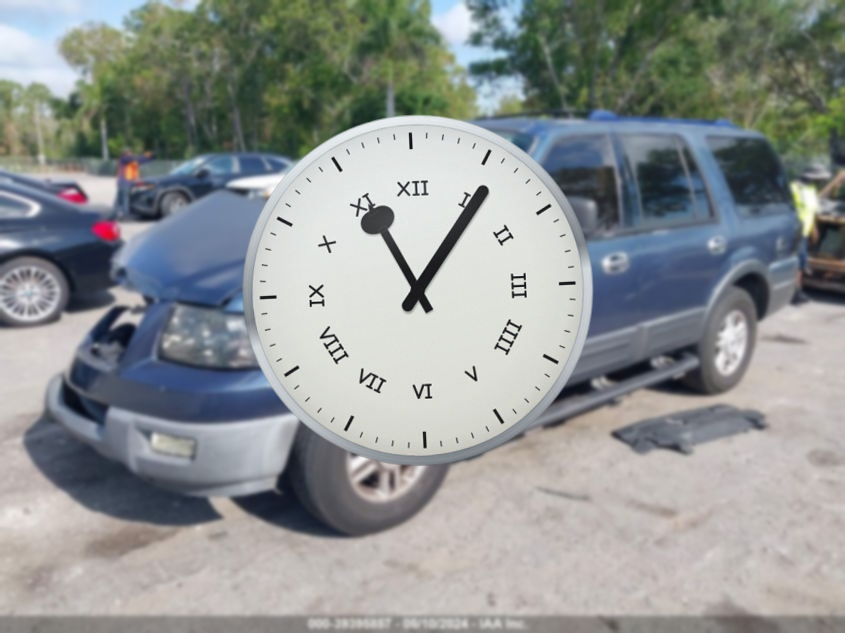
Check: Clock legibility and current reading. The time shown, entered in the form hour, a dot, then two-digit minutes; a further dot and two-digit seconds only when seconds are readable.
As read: 11.06
